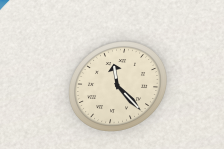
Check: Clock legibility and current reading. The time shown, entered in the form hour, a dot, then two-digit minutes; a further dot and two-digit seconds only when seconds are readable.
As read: 11.22
